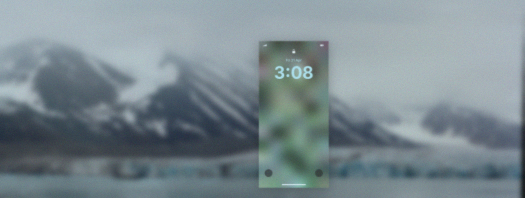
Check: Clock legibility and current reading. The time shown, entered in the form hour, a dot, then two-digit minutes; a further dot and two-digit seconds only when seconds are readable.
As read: 3.08
